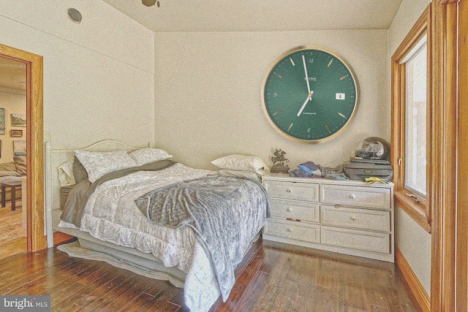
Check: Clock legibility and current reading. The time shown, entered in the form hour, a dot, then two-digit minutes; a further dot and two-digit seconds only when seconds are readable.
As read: 6.58
